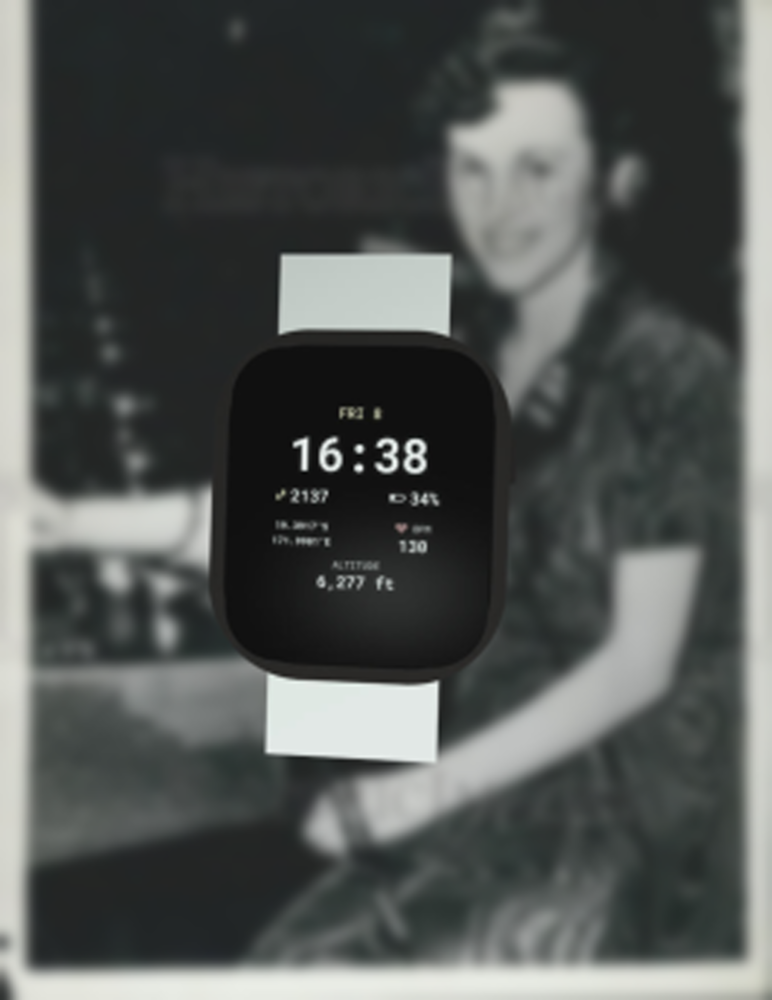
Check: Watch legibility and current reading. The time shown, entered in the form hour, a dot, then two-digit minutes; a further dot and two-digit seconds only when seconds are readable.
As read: 16.38
